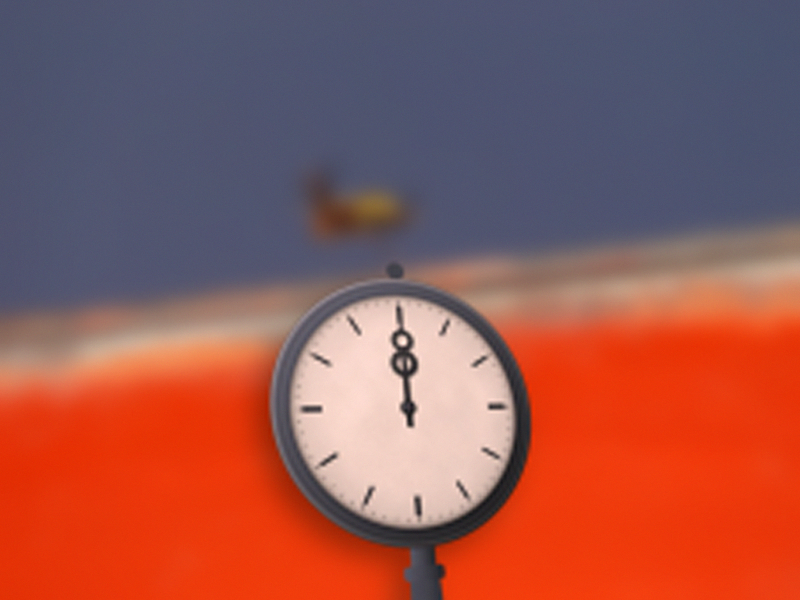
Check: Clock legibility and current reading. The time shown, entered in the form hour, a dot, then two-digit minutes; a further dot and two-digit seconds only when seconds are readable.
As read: 12.00
